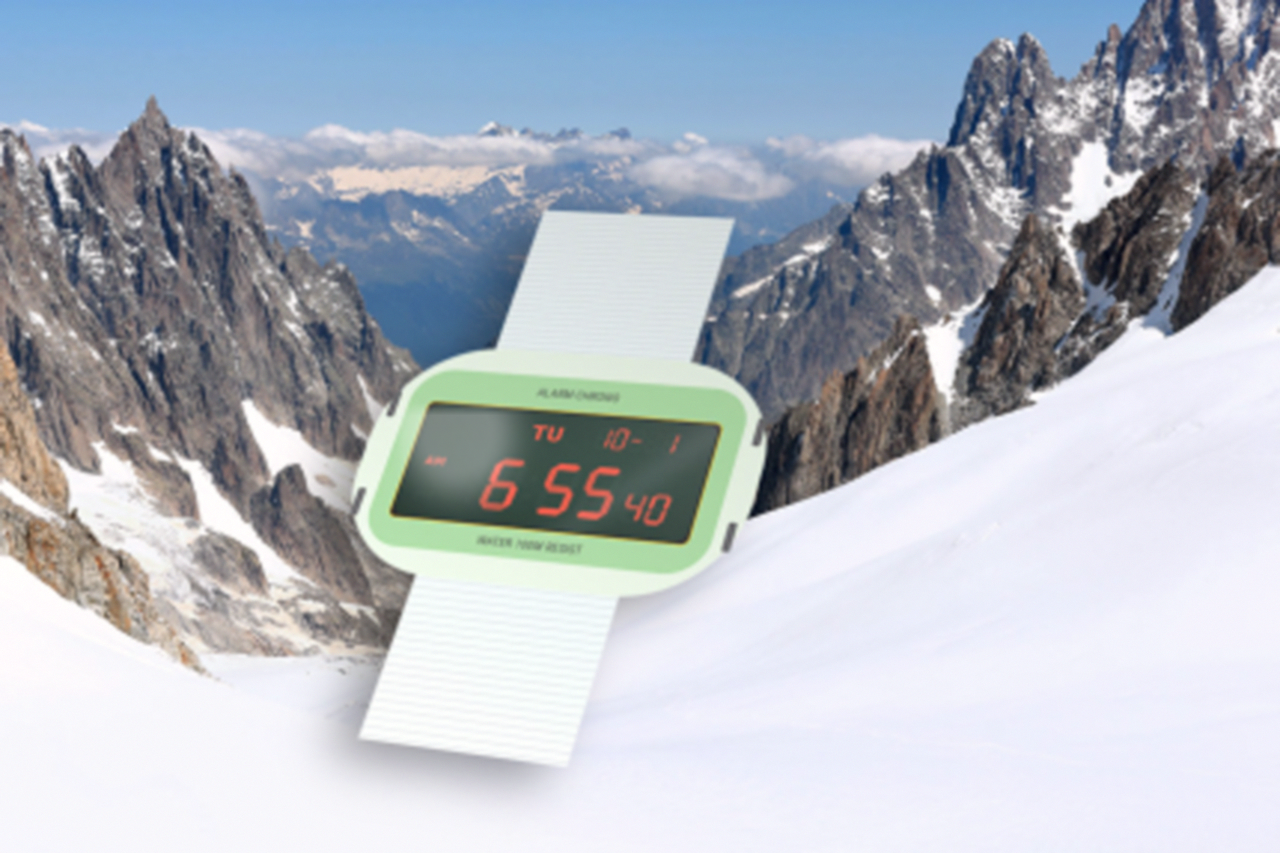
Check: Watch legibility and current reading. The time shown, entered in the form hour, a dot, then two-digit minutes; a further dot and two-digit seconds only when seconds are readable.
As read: 6.55.40
